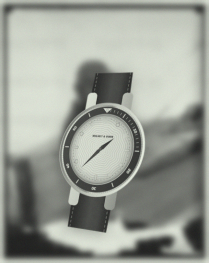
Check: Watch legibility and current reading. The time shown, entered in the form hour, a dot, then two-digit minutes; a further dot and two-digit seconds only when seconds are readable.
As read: 1.37
